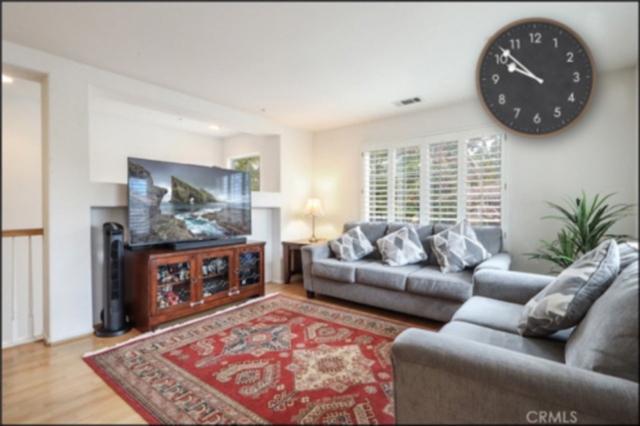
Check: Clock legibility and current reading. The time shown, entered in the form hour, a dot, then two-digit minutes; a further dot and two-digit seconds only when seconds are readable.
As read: 9.52
